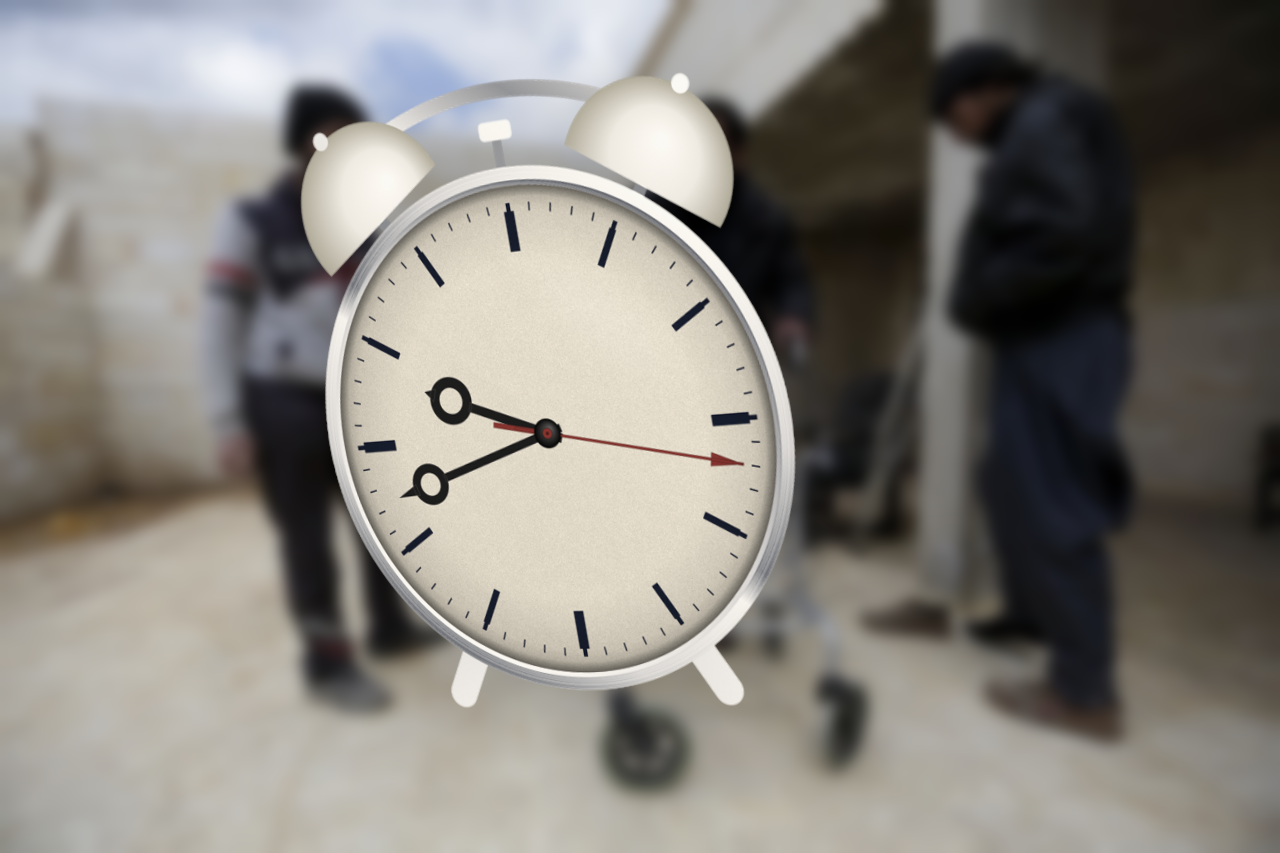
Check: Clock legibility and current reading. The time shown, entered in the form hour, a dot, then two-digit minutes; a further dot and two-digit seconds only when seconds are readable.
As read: 9.42.17
